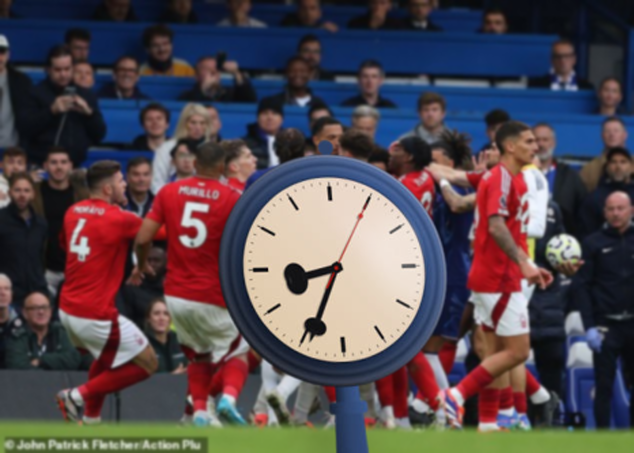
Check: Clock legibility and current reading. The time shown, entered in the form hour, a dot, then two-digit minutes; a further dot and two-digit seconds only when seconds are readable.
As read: 8.34.05
